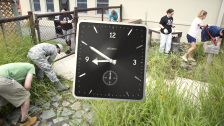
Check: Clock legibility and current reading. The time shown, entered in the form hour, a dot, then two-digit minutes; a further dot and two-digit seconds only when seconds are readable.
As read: 8.50
